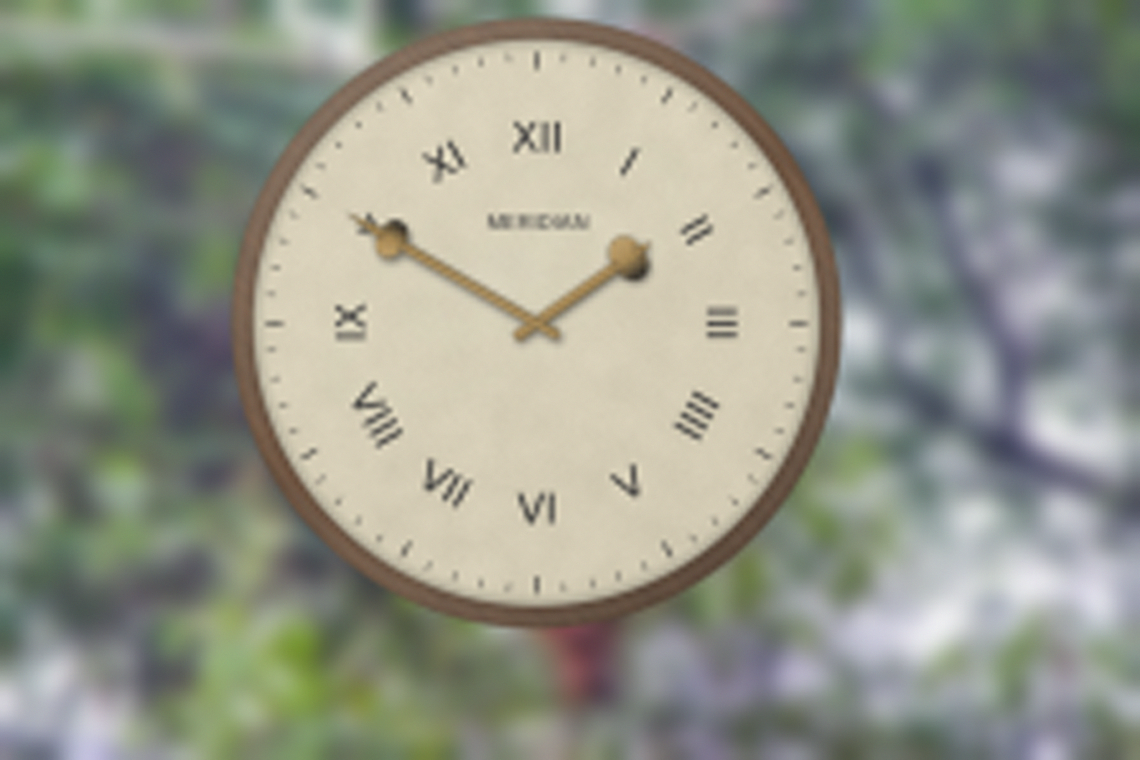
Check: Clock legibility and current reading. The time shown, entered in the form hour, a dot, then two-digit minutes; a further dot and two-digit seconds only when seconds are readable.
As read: 1.50
